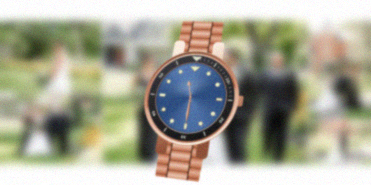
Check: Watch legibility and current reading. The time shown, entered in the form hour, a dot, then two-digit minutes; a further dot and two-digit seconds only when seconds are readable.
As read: 11.30
